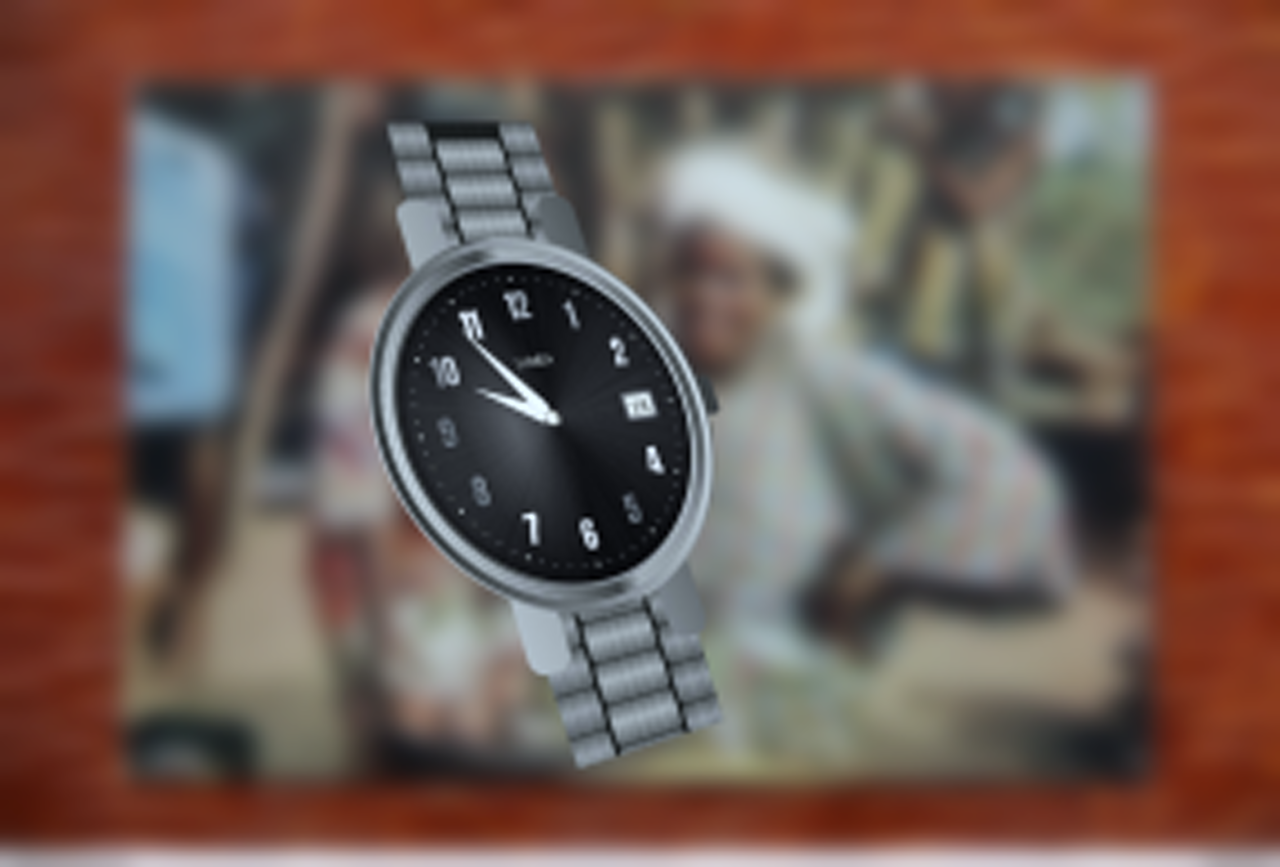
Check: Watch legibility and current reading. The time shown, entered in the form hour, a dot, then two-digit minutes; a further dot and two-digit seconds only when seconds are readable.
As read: 9.54
